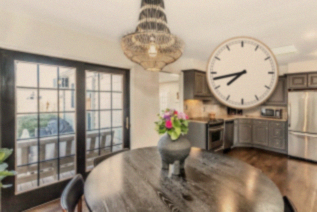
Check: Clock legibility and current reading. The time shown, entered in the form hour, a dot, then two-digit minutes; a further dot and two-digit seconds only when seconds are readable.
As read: 7.43
